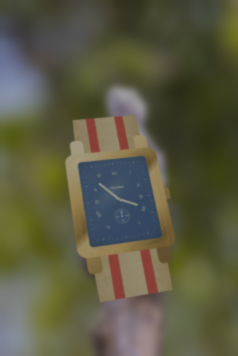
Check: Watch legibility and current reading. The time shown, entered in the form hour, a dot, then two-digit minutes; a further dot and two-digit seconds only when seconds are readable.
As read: 3.53
